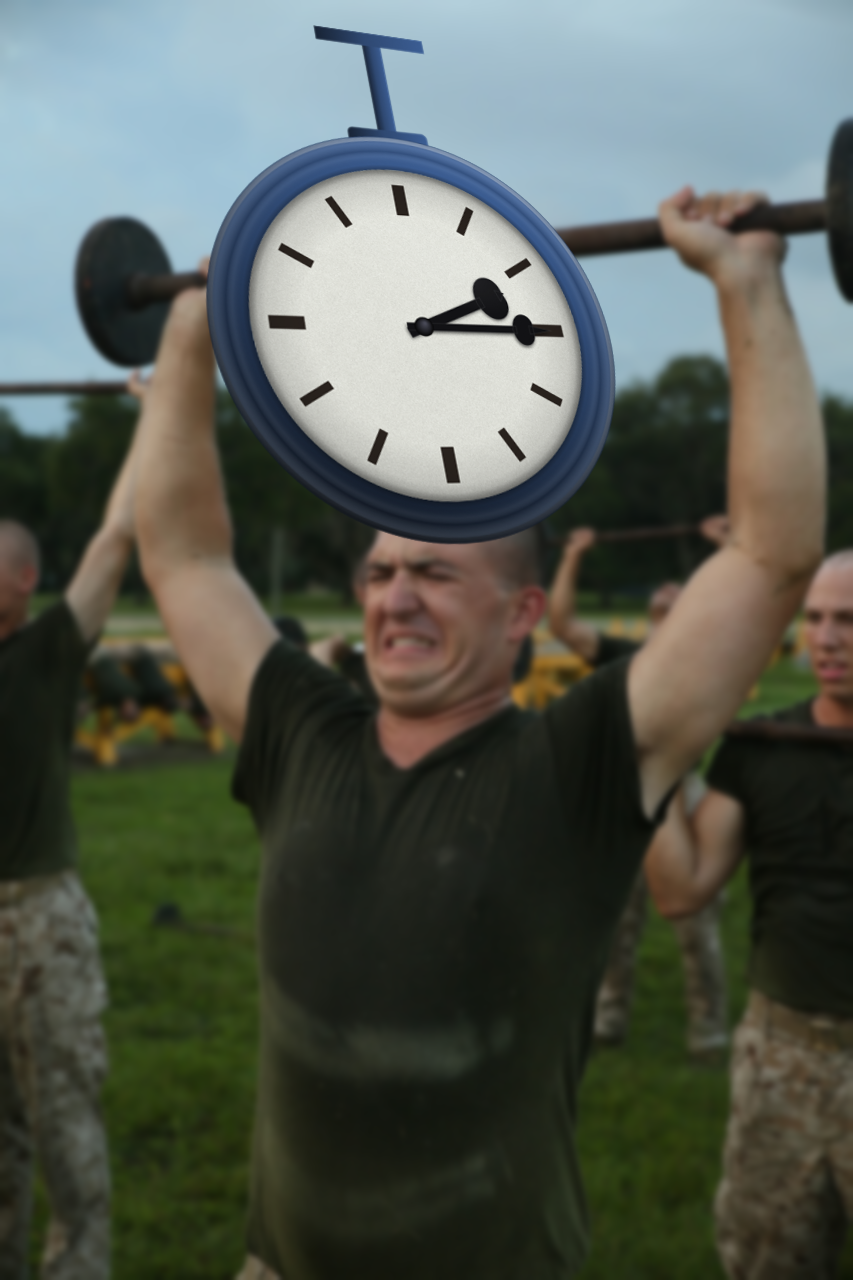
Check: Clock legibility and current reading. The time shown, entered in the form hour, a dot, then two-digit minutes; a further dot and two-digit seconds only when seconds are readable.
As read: 2.15
